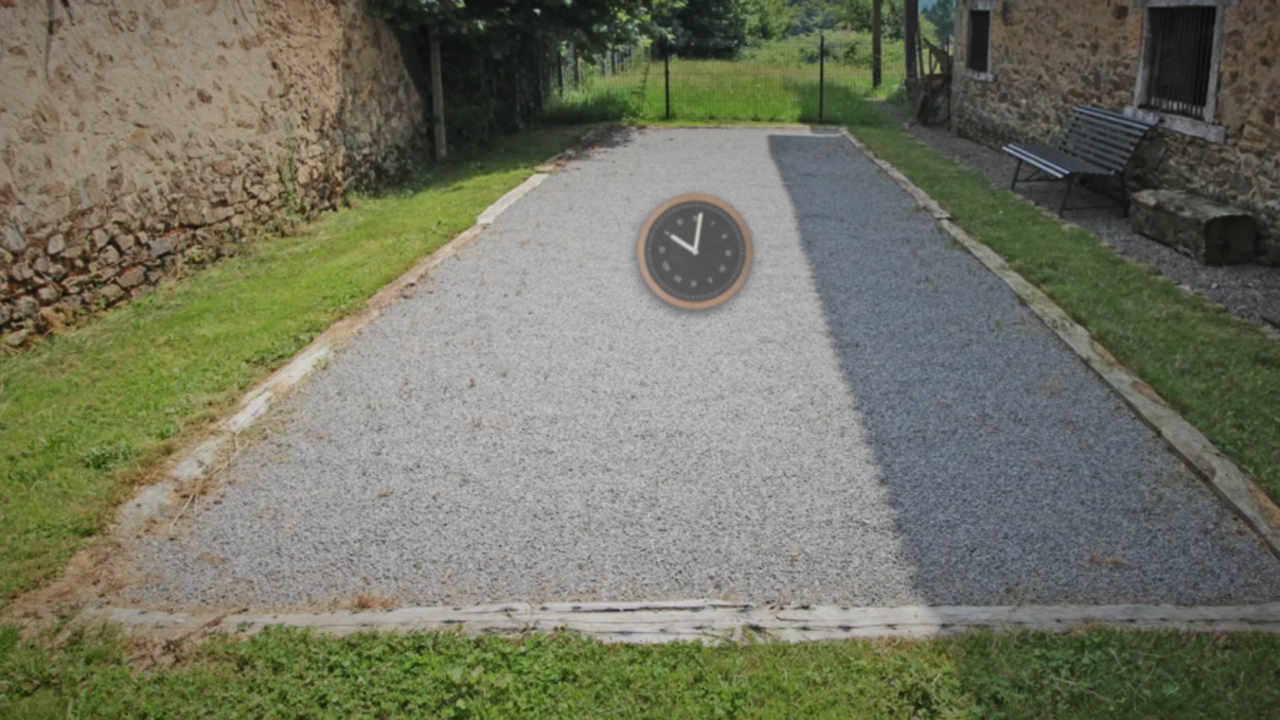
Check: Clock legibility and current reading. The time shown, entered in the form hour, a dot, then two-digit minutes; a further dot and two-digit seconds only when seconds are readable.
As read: 10.01
